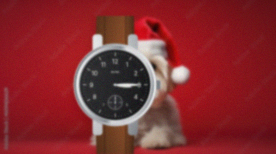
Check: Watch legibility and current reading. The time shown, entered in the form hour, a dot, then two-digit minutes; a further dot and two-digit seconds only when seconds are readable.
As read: 3.15
